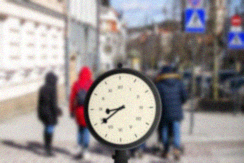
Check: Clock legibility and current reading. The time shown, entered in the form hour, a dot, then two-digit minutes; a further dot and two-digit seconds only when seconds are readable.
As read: 8.39
